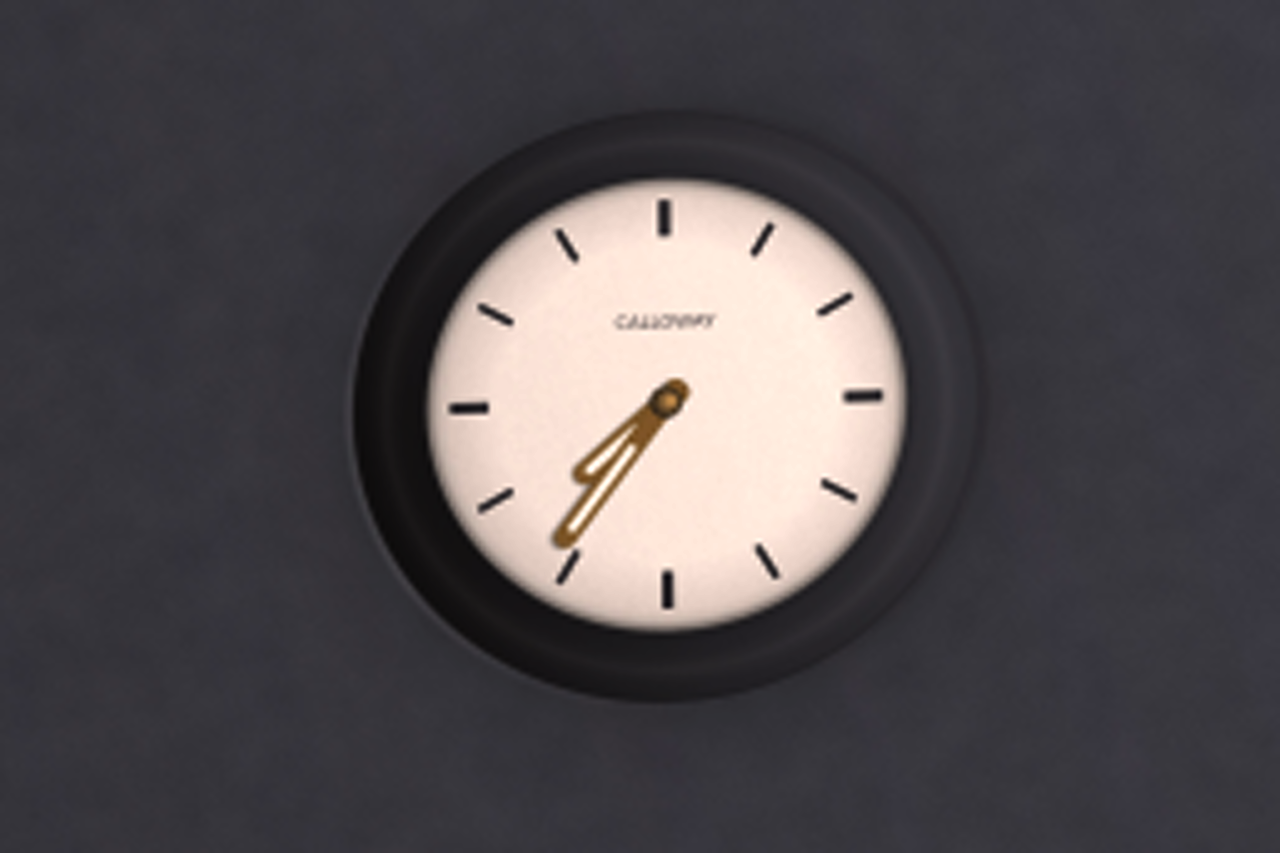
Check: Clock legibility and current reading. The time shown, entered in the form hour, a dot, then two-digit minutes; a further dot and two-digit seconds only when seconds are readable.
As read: 7.36
